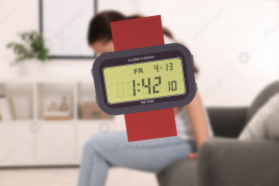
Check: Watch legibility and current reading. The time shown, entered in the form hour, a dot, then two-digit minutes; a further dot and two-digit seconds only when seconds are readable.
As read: 1.42.10
